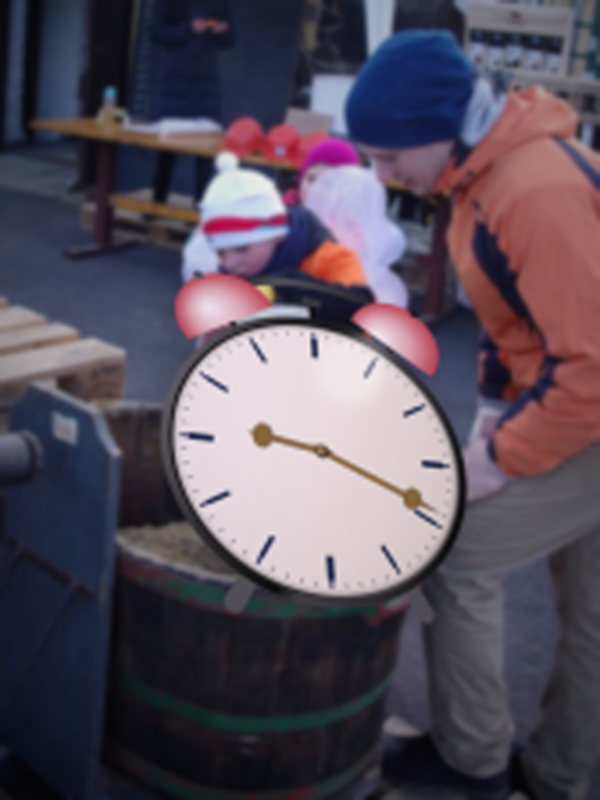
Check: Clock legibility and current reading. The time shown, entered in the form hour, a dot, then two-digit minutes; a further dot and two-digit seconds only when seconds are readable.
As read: 9.19
